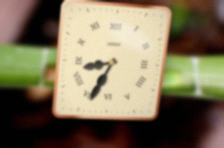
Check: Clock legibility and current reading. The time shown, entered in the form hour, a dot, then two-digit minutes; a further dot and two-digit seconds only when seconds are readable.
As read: 8.34
